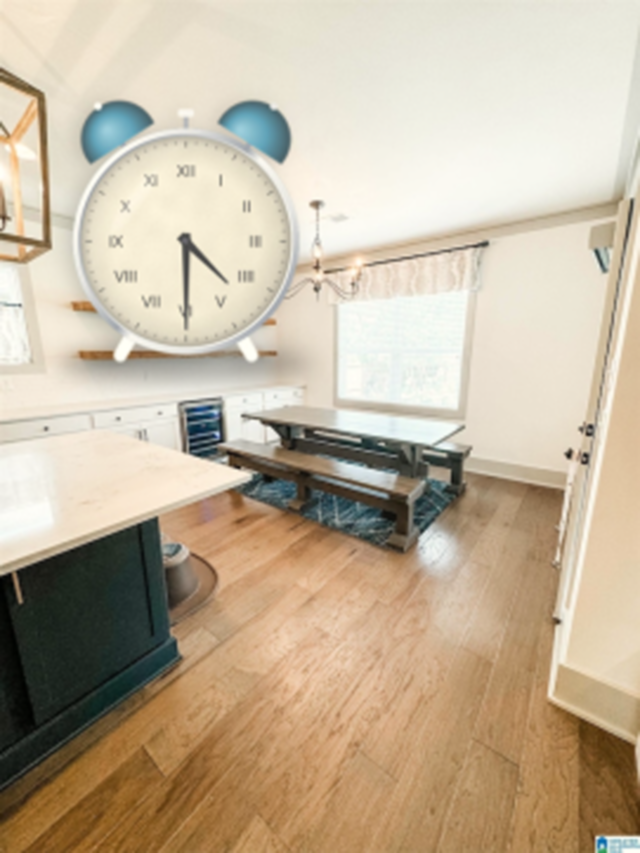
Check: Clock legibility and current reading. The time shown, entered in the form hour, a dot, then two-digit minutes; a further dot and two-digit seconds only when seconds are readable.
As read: 4.30
